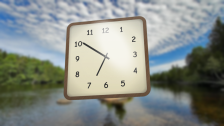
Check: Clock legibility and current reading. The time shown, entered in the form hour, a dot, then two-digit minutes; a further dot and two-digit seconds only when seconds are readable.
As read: 6.51
